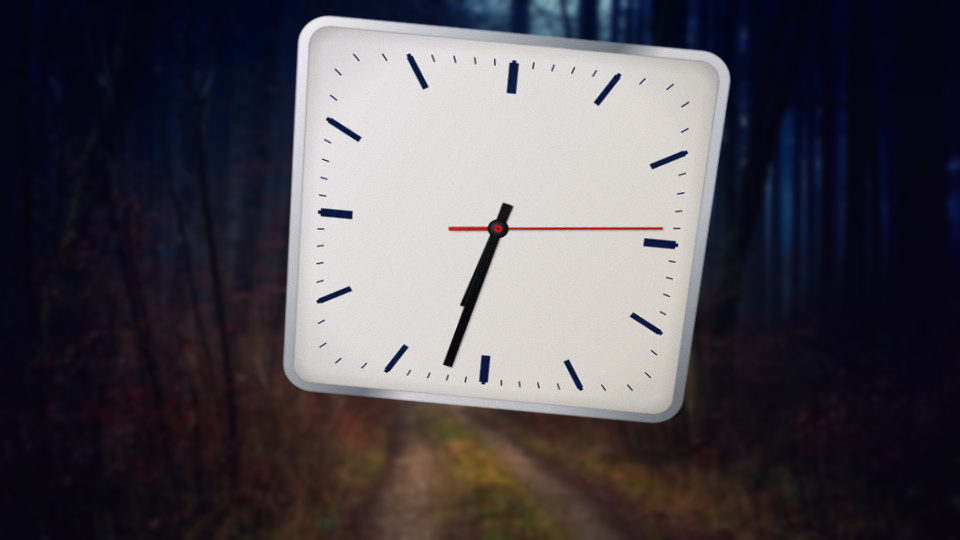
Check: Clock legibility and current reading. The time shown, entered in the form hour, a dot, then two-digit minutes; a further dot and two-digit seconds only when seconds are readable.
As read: 6.32.14
